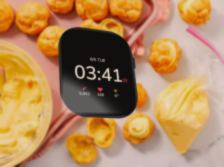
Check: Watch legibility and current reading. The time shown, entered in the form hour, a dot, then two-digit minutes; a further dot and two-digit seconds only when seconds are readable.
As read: 3.41
